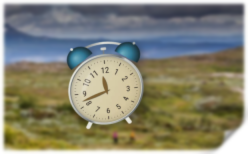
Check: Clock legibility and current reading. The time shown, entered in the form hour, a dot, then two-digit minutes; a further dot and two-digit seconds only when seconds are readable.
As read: 11.42
